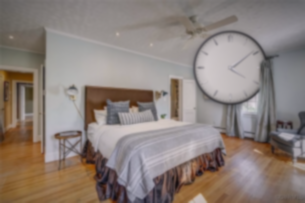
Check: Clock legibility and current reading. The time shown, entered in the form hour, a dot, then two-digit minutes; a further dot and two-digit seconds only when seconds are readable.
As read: 4.09
